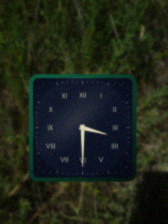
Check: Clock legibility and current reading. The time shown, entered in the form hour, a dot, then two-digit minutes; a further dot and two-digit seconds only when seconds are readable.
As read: 3.30
